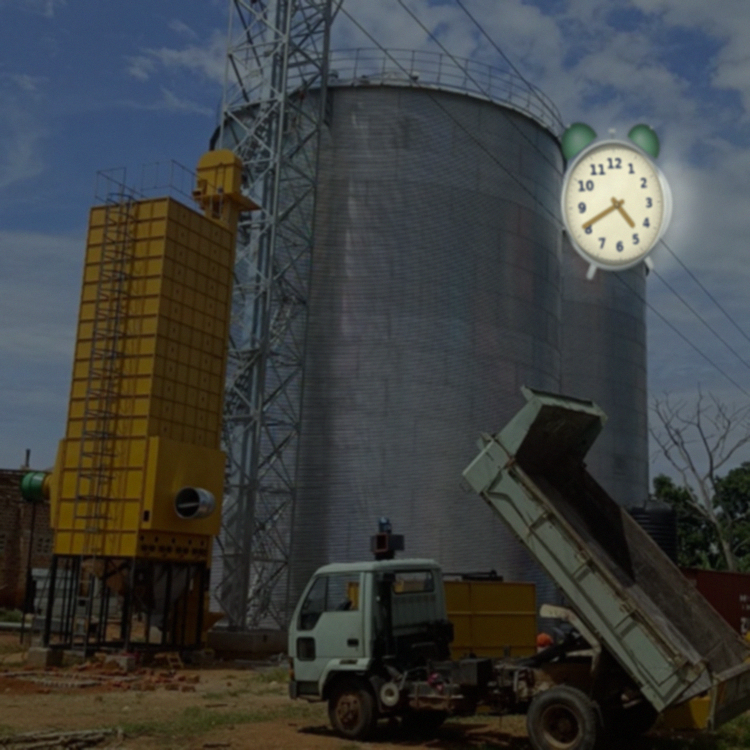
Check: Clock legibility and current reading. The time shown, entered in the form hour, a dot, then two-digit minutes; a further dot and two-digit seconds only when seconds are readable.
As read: 4.41
